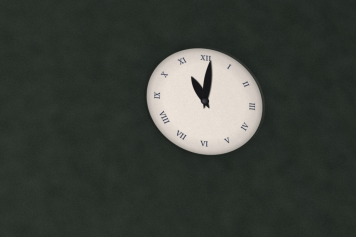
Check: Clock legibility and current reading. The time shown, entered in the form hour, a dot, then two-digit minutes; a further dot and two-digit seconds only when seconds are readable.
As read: 11.01
